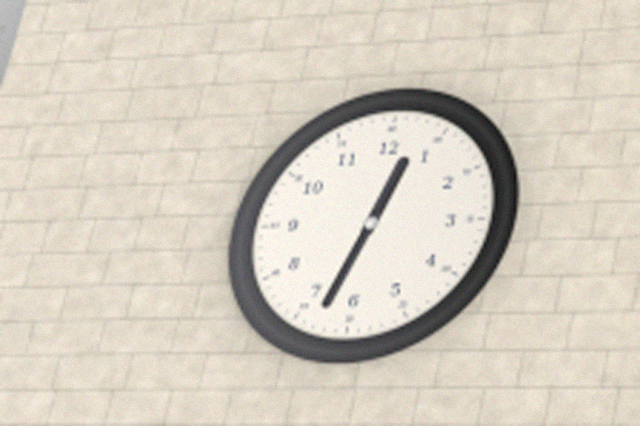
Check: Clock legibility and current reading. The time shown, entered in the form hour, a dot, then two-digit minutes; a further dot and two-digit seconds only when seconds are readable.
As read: 12.33
